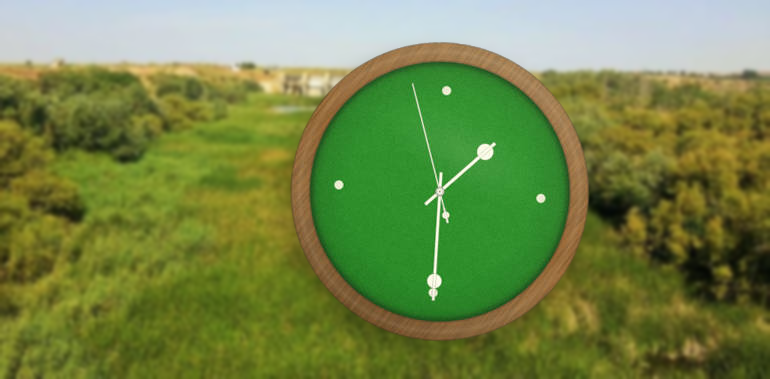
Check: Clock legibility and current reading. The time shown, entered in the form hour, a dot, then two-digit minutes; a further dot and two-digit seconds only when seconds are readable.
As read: 1.29.57
